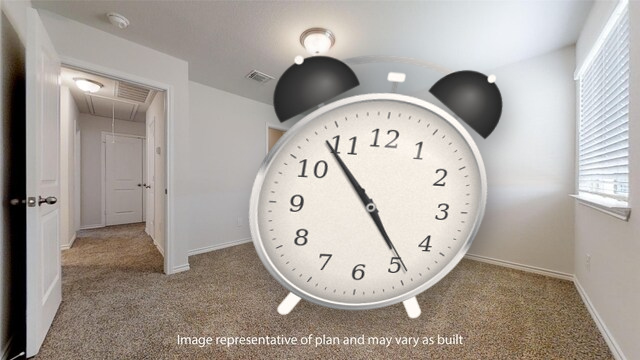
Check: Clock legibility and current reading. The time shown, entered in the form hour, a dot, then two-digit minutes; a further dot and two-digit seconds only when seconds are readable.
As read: 4.53.24
